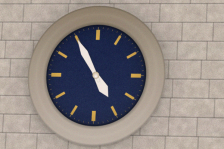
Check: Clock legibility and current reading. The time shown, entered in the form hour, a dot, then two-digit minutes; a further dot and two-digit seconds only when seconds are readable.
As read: 4.55
